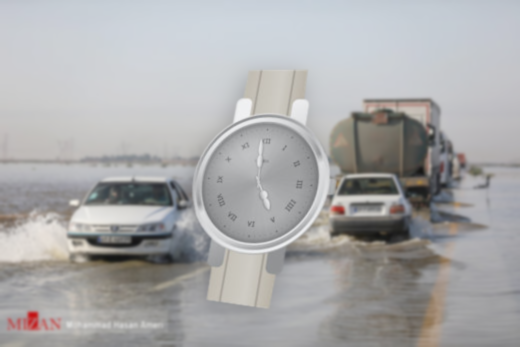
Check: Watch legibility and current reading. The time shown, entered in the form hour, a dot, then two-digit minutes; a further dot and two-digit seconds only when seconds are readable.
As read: 4.59
